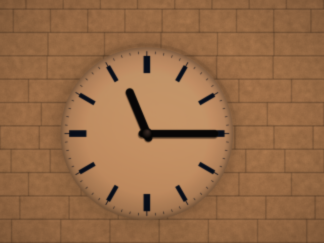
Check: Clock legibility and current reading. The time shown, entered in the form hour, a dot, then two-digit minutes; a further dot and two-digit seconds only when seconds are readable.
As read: 11.15
